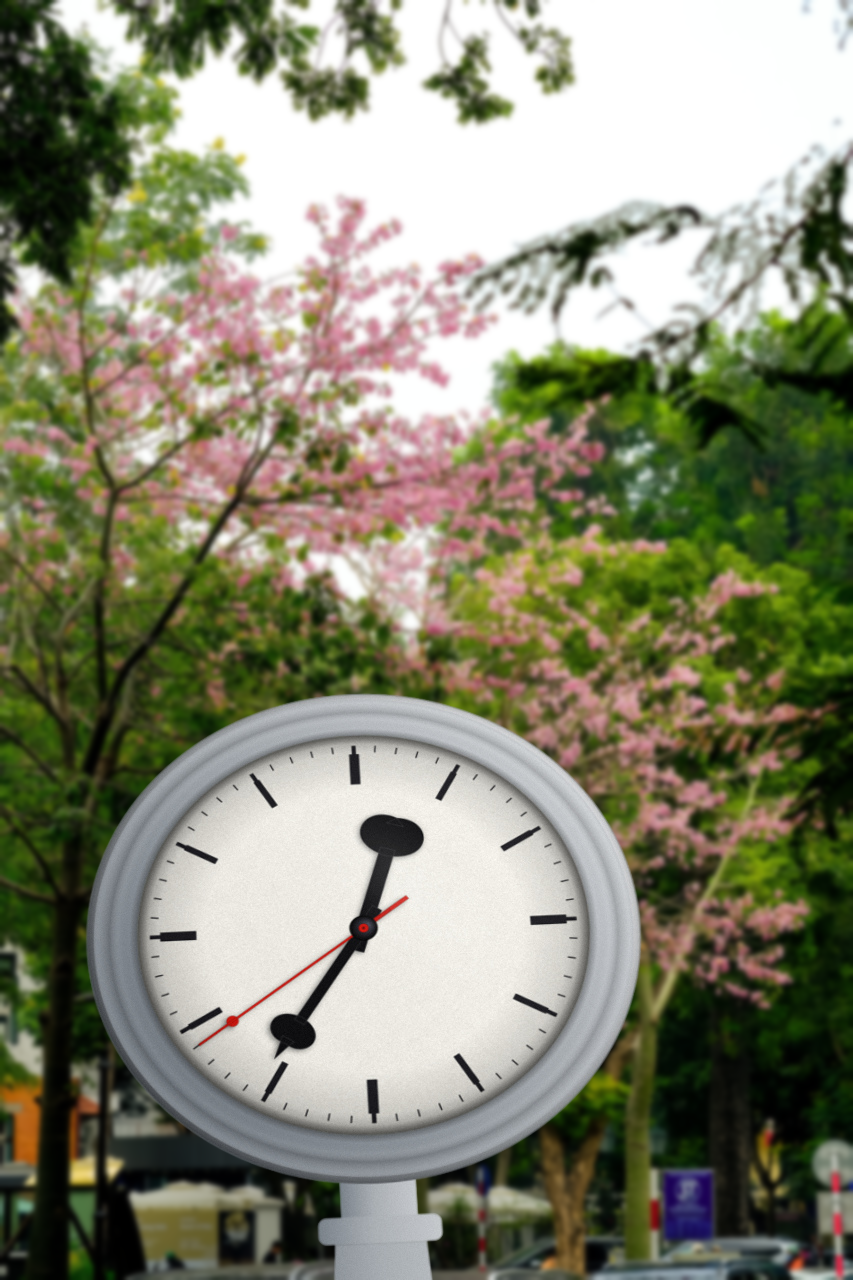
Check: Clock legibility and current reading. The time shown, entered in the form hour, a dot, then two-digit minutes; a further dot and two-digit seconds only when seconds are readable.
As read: 12.35.39
